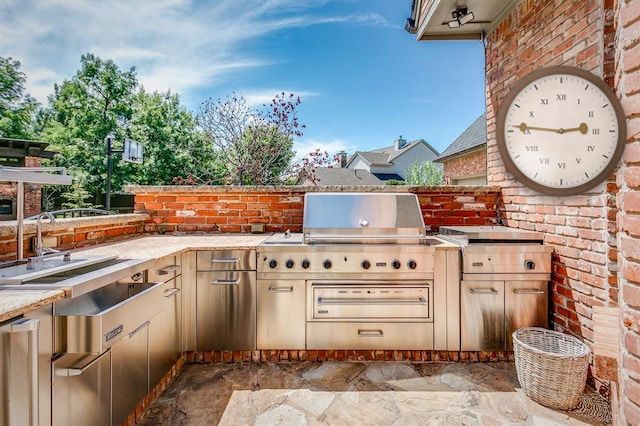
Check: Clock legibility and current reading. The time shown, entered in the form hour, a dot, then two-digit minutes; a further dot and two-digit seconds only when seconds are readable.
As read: 2.46
